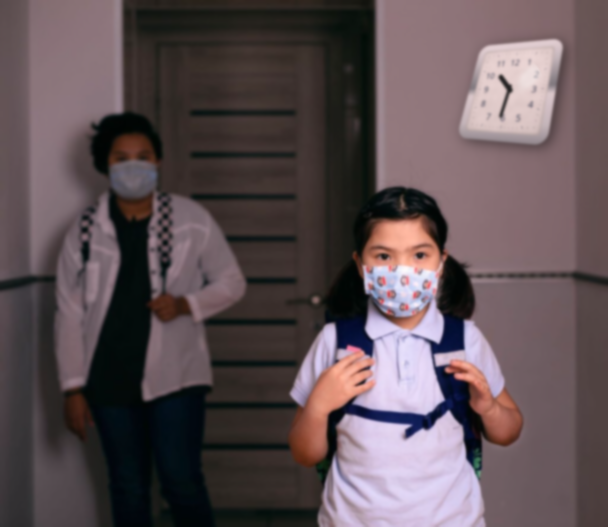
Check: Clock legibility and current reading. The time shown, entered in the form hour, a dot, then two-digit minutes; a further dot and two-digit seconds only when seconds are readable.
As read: 10.31
